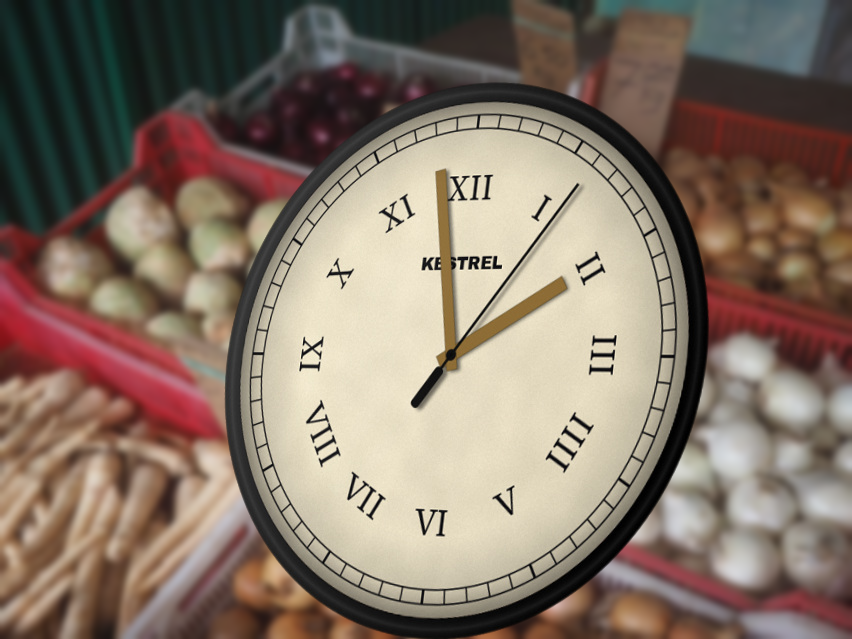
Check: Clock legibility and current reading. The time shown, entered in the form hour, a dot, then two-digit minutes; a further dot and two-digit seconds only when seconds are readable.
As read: 1.58.06
